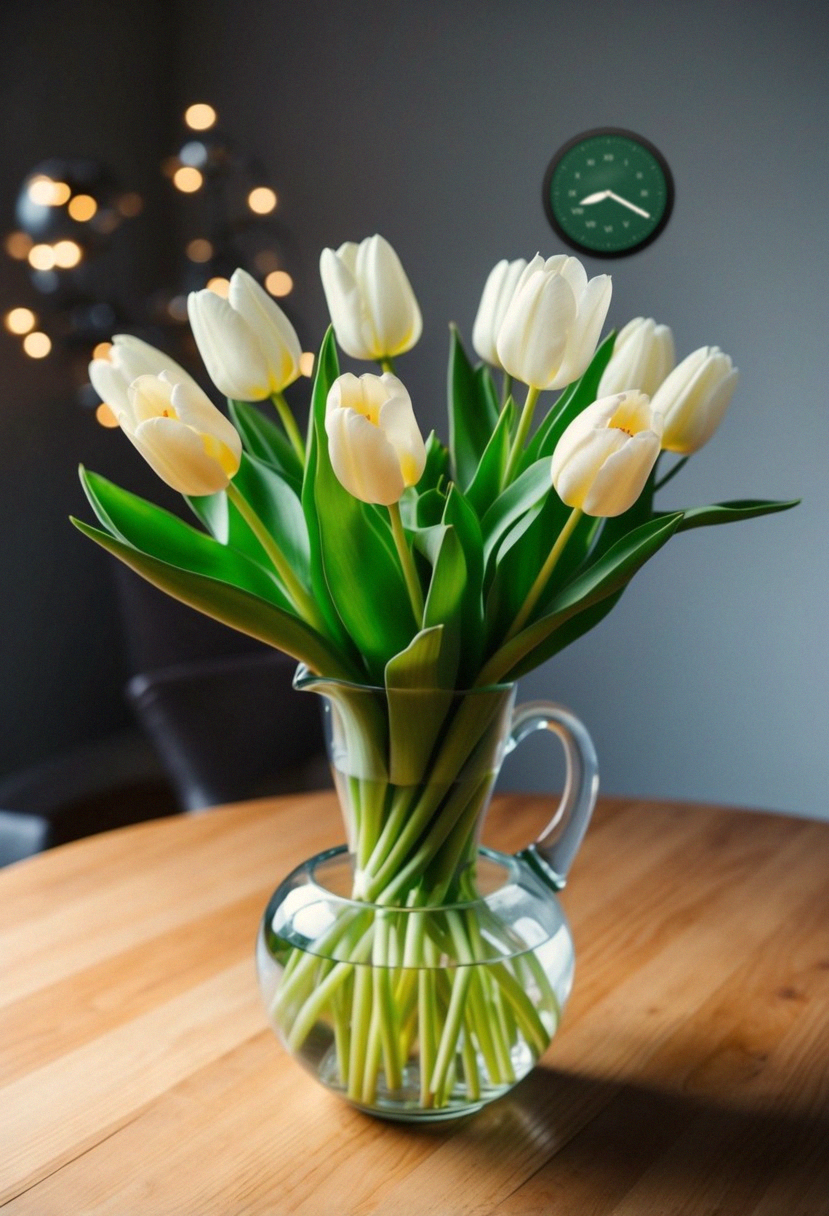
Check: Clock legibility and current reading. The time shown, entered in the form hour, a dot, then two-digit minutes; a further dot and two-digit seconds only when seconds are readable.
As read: 8.20
